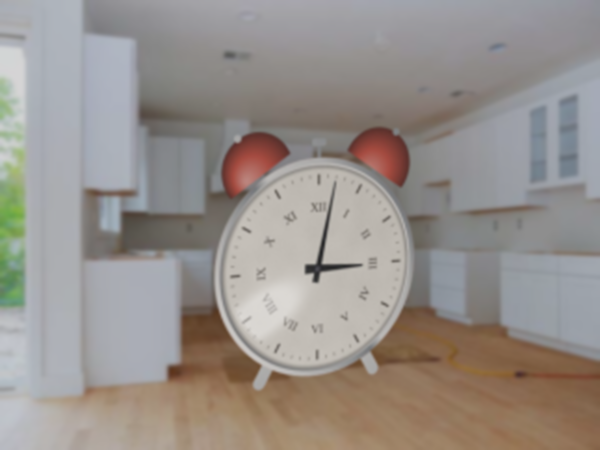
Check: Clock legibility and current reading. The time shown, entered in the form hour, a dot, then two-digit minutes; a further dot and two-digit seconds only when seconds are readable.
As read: 3.02
